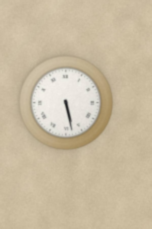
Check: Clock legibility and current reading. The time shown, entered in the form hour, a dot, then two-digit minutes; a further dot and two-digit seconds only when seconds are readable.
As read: 5.28
